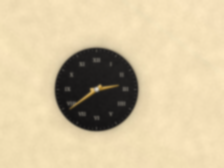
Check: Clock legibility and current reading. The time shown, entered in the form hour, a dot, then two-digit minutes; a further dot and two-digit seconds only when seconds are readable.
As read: 2.39
